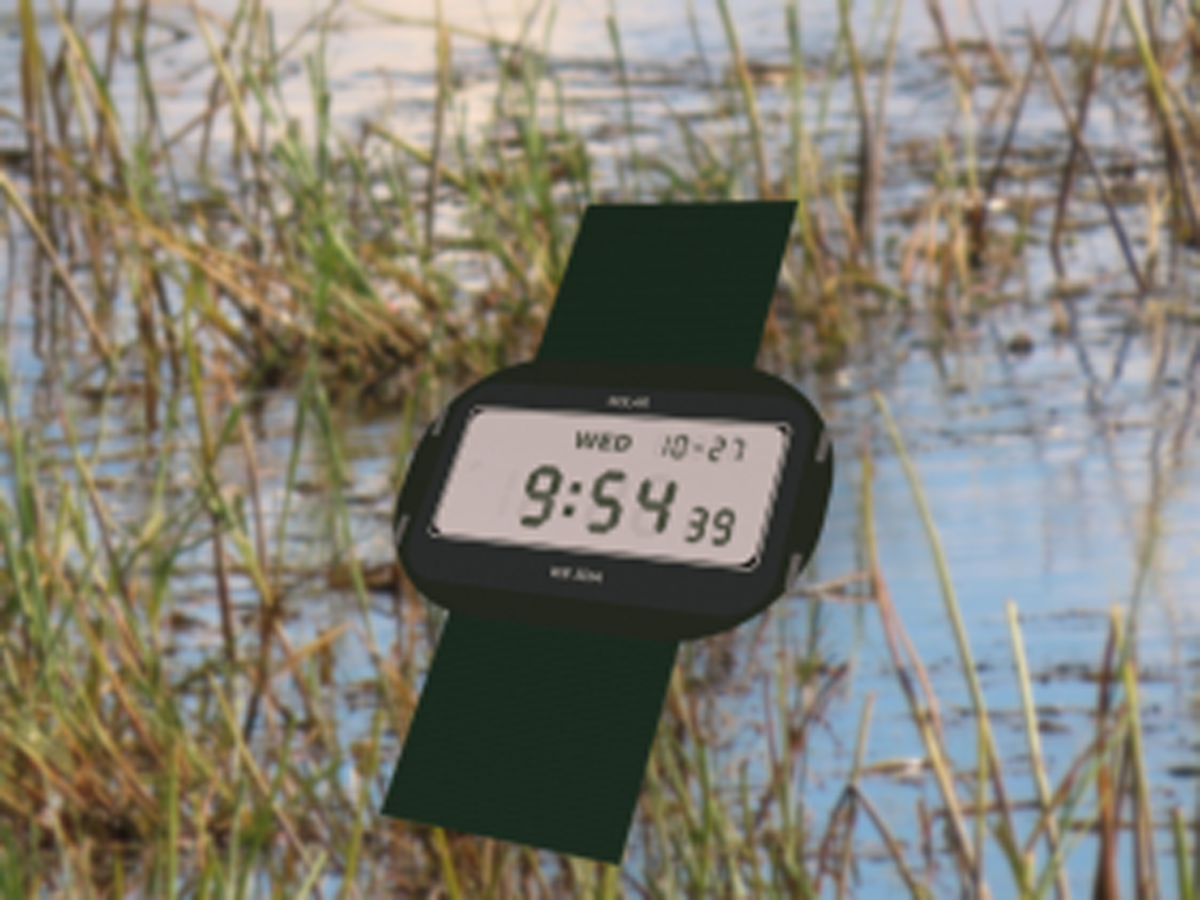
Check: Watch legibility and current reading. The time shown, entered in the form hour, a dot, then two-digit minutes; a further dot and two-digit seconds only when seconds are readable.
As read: 9.54.39
